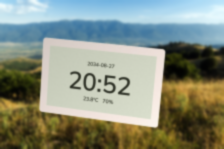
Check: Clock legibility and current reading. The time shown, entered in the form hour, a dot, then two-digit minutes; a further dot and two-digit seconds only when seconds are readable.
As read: 20.52
